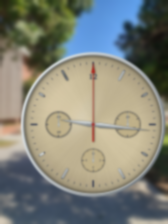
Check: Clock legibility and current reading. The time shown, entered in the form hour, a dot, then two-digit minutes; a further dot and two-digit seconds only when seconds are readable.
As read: 9.16
